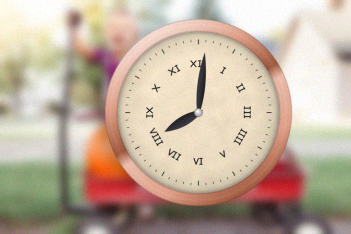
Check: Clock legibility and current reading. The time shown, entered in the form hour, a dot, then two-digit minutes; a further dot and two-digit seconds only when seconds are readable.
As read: 8.01
